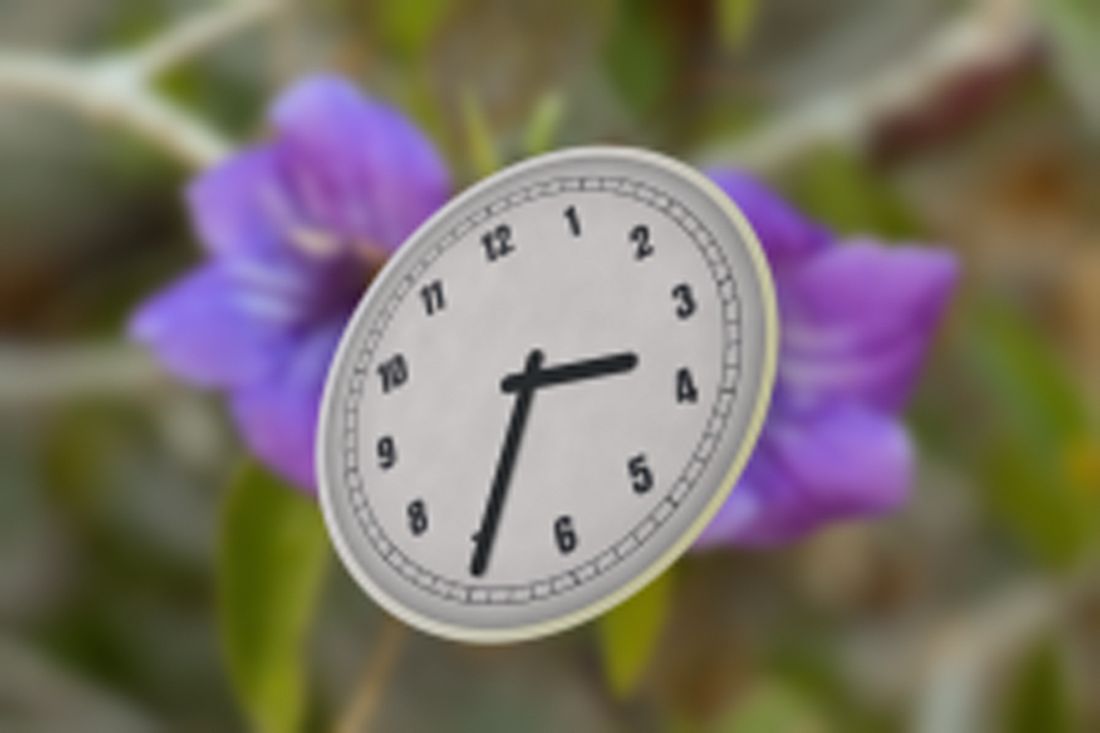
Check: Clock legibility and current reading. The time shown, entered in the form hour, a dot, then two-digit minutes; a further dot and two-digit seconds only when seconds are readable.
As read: 3.35
